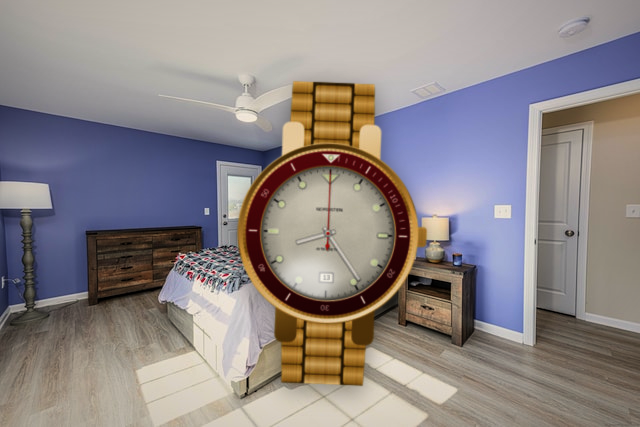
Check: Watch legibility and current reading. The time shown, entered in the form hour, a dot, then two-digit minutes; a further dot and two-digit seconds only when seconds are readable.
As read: 8.24.00
